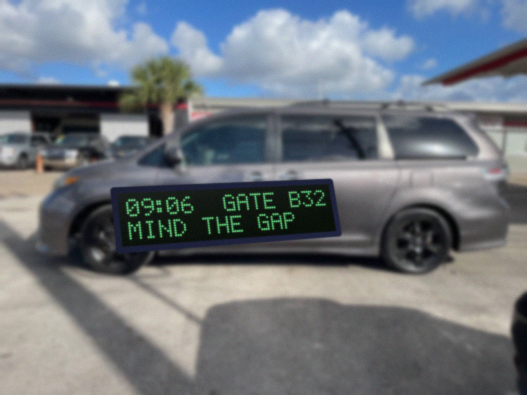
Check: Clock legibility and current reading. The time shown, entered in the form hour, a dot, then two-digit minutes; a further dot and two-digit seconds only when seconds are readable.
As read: 9.06
